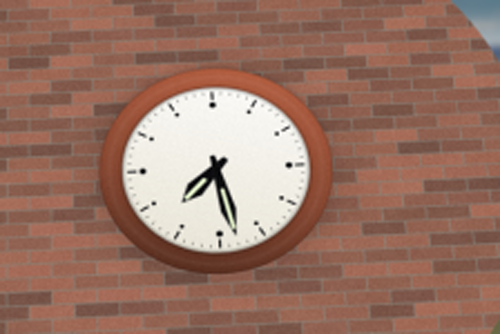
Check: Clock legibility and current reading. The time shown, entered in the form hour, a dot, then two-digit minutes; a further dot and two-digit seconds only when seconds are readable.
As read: 7.28
